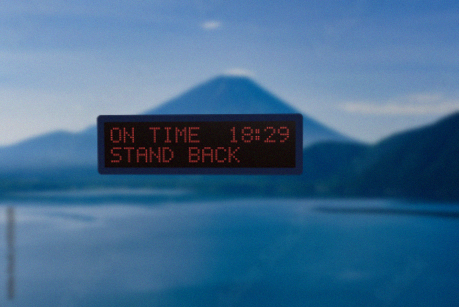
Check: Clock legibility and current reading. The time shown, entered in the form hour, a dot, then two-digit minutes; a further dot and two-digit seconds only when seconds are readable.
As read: 18.29
